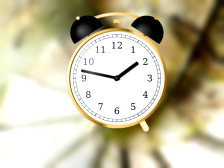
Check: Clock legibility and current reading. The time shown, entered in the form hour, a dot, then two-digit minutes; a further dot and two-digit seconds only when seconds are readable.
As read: 1.47
